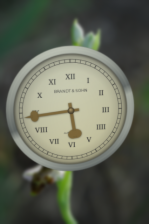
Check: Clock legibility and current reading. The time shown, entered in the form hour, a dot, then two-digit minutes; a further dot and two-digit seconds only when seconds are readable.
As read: 5.44
